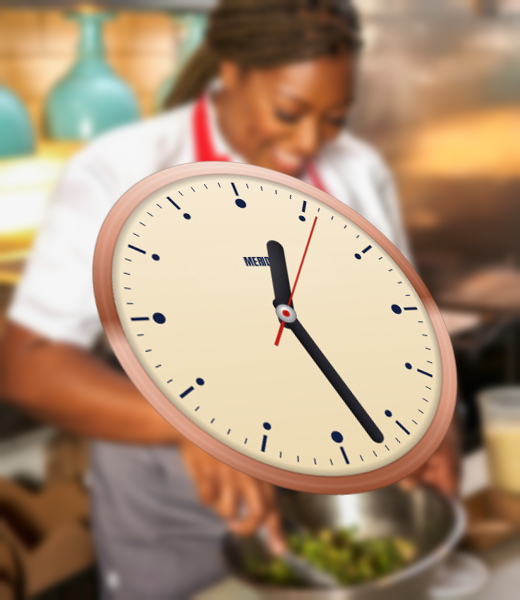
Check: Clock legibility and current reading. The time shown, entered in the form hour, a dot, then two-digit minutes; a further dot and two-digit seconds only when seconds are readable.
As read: 12.27.06
